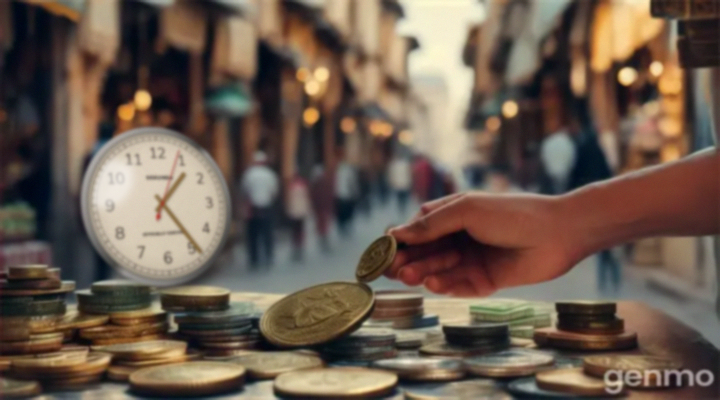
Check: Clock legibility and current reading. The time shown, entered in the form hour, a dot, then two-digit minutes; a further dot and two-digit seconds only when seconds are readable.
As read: 1.24.04
